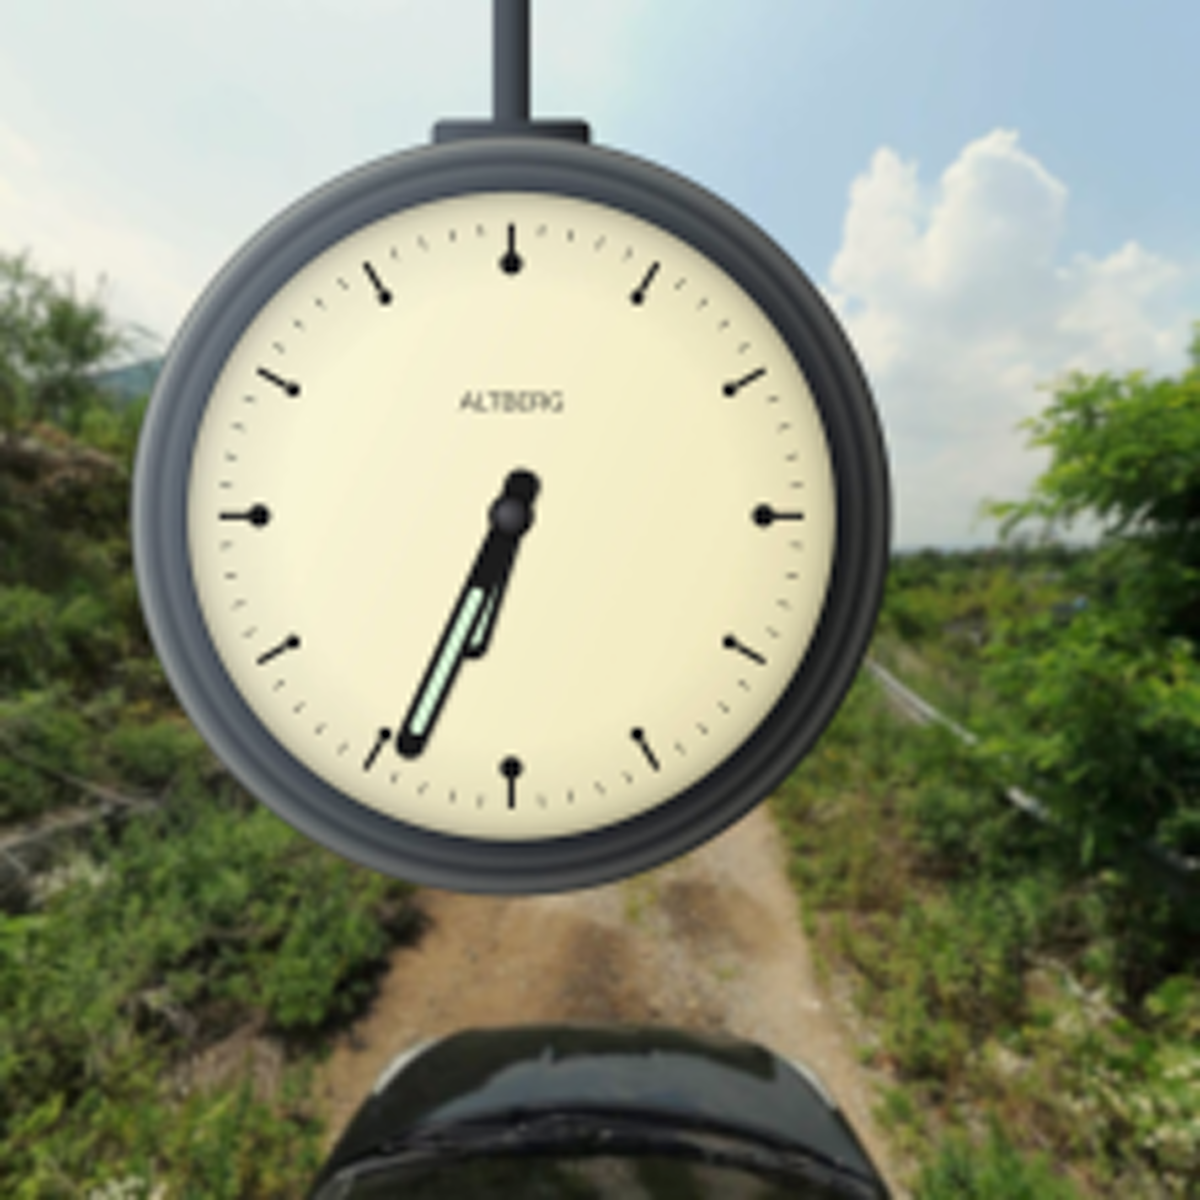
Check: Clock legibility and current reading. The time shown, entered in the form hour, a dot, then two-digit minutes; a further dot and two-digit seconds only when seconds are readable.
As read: 6.34
